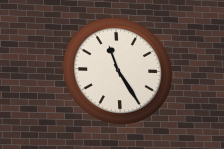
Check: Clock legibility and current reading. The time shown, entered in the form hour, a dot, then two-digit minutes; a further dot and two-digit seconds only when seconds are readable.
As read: 11.25
